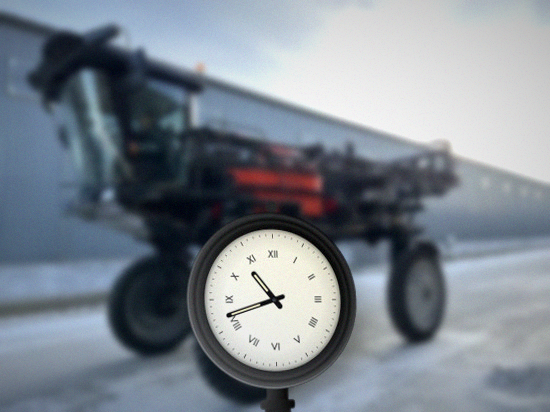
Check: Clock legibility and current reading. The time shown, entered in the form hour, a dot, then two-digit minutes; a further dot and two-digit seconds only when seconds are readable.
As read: 10.42
